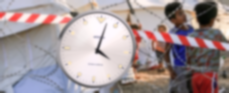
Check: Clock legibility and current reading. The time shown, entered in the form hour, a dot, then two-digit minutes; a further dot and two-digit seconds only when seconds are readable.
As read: 4.02
